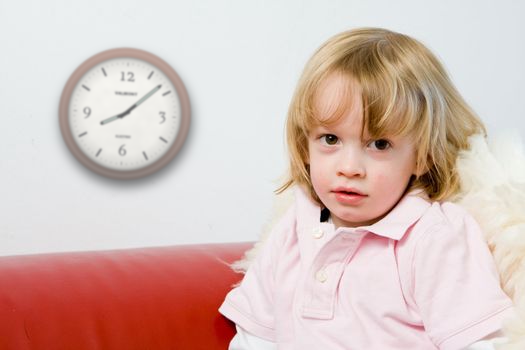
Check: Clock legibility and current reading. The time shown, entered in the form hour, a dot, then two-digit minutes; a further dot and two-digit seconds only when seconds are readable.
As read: 8.08
